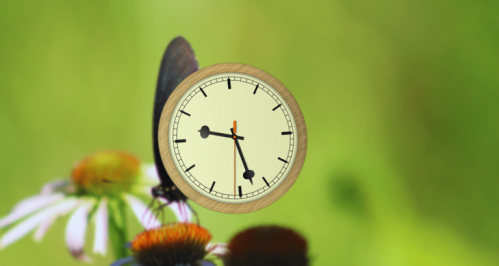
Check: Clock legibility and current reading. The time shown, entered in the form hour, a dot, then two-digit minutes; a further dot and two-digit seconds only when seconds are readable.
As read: 9.27.31
